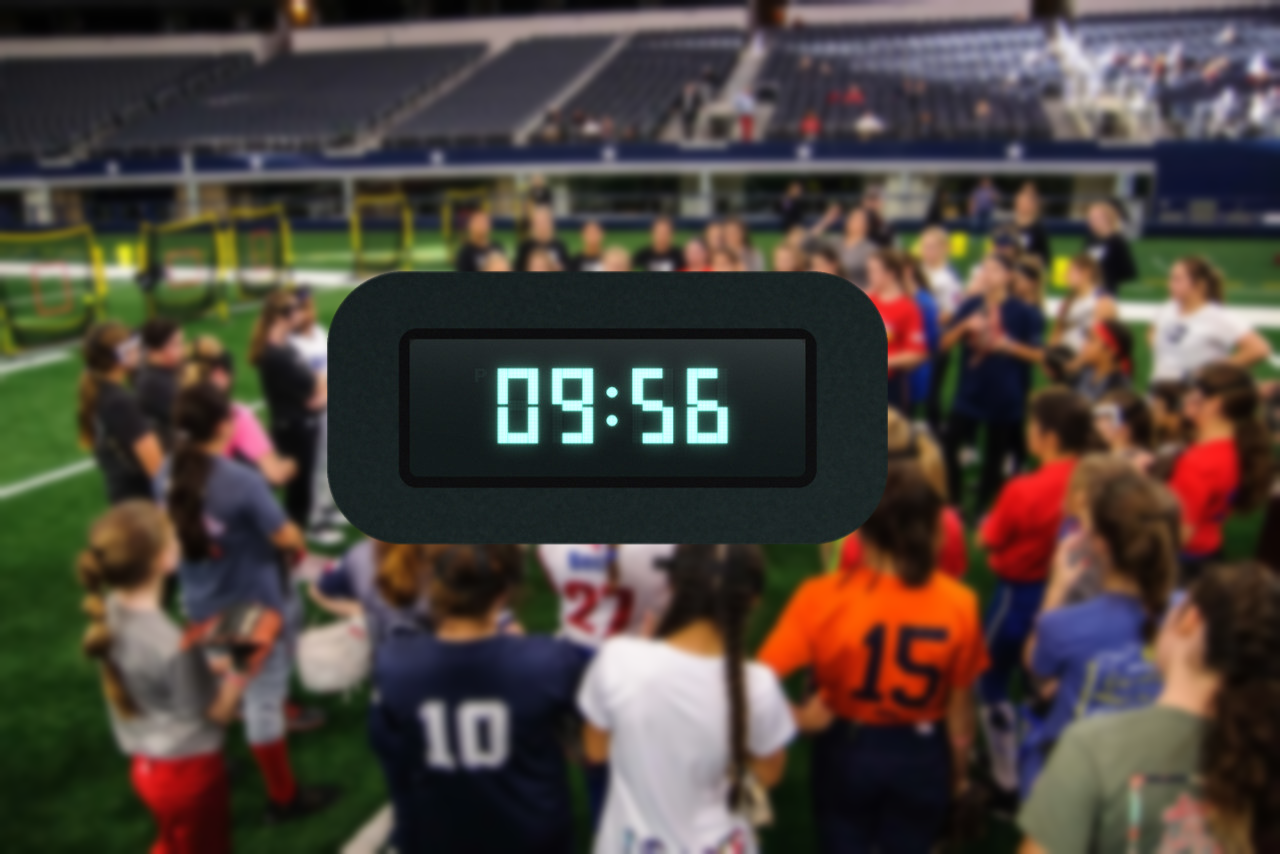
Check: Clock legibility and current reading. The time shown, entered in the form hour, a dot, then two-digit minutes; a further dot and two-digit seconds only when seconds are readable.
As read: 9.56
